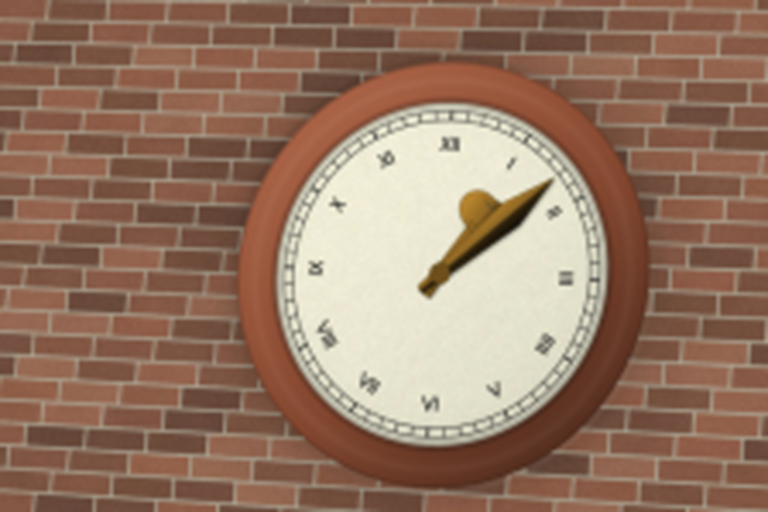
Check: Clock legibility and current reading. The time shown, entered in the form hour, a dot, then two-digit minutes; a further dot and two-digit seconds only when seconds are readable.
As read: 1.08
